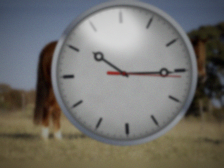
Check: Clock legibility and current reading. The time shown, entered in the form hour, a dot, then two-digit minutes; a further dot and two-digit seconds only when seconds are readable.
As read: 10.15.16
